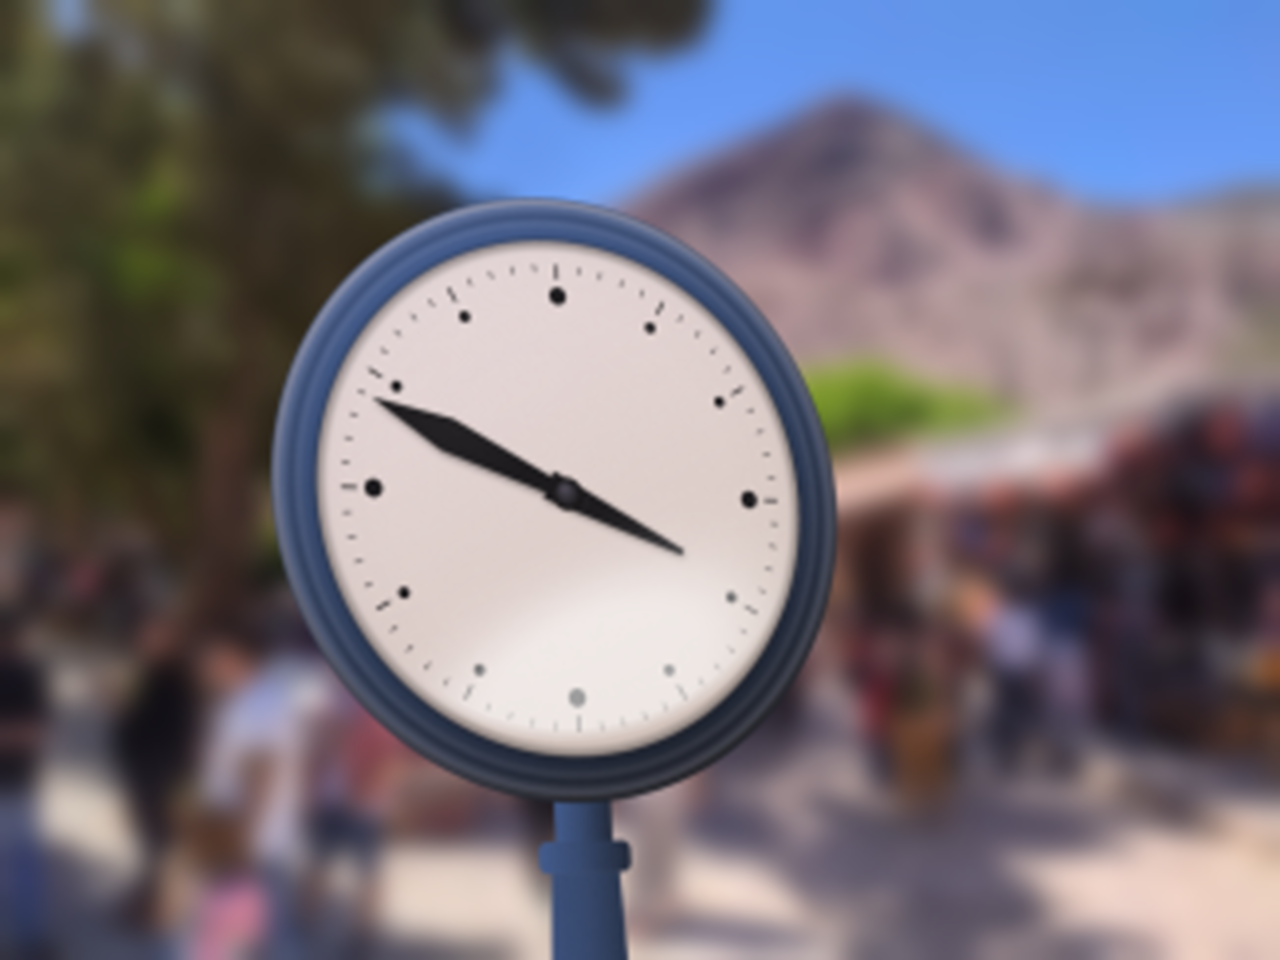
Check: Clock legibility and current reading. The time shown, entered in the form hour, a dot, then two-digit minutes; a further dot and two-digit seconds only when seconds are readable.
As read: 3.49
